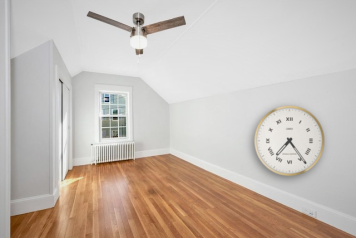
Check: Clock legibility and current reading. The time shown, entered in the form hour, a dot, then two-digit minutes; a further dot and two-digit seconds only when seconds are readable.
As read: 7.24
